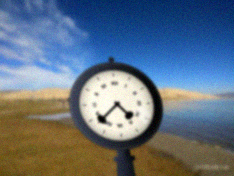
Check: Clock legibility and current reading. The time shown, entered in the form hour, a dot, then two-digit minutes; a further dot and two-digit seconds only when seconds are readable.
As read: 4.38
